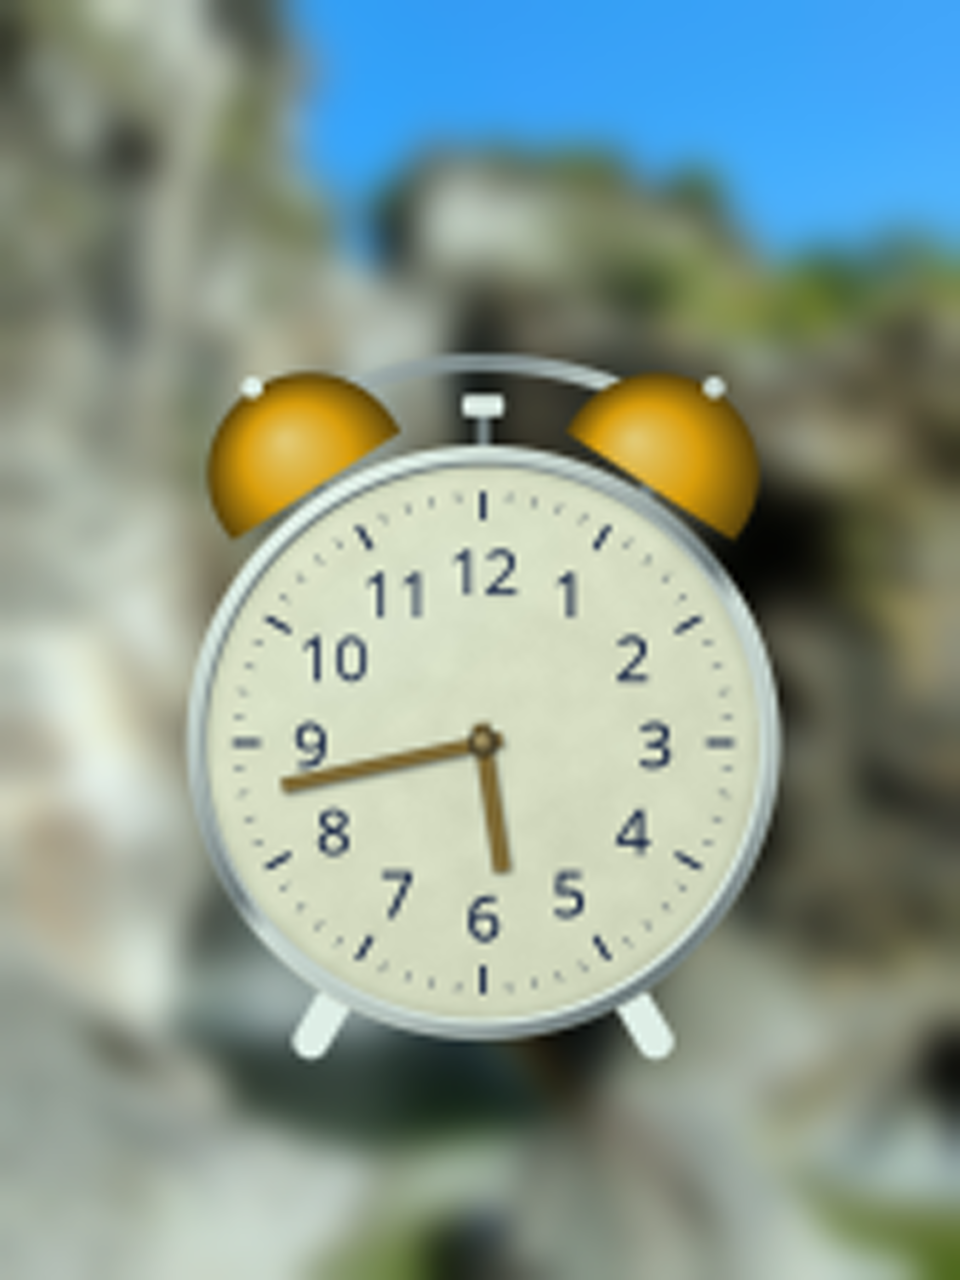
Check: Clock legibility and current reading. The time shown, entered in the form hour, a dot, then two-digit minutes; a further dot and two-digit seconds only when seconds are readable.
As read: 5.43
